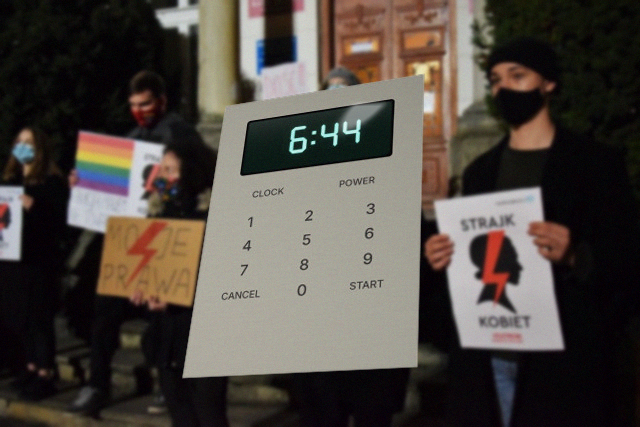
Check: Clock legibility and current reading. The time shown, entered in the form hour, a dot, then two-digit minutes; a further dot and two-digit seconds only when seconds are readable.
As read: 6.44
